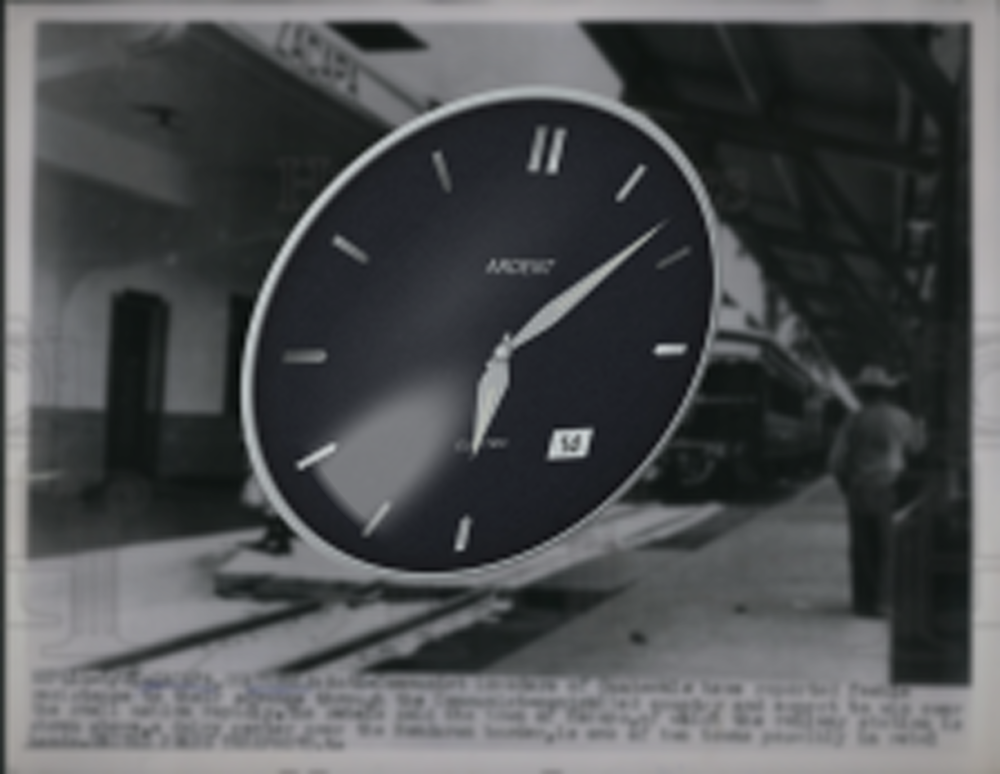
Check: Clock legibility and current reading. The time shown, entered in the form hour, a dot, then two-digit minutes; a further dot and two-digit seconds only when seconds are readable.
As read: 6.08
